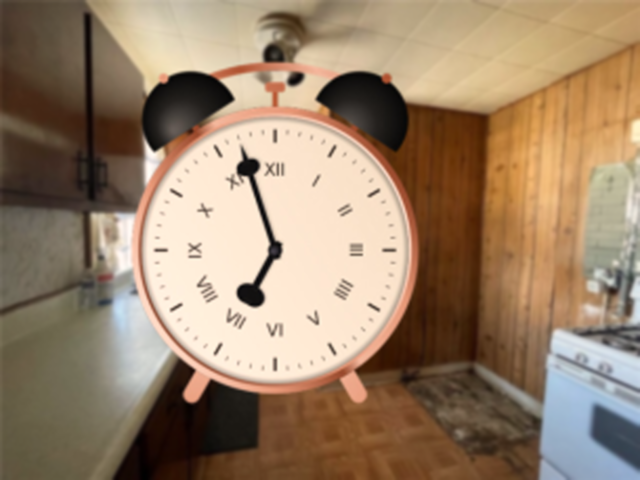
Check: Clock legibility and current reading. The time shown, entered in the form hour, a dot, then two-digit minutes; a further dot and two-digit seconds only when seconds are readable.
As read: 6.57
